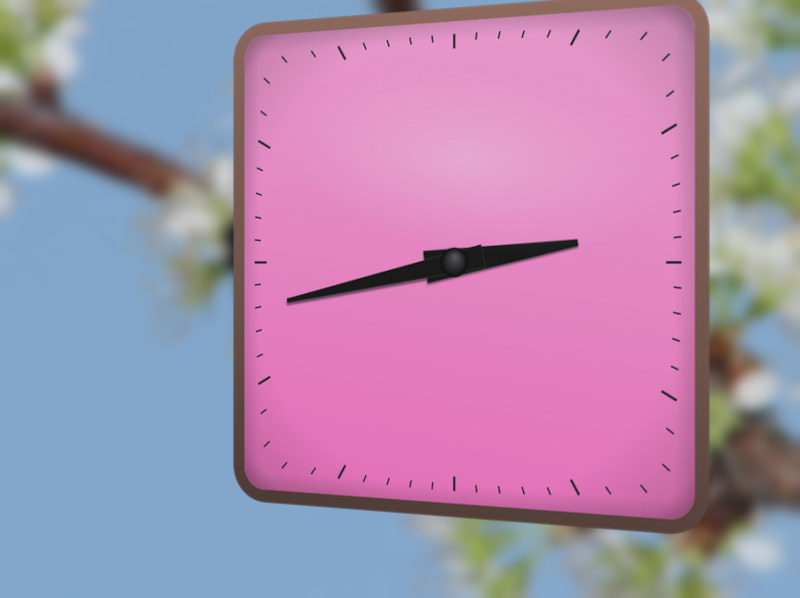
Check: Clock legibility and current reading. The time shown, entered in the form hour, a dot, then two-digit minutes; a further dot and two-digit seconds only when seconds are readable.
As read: 2.43
